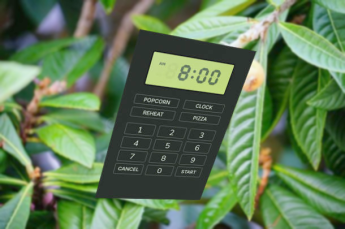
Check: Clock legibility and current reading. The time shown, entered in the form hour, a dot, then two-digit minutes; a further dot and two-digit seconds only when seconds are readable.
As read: 8.00
